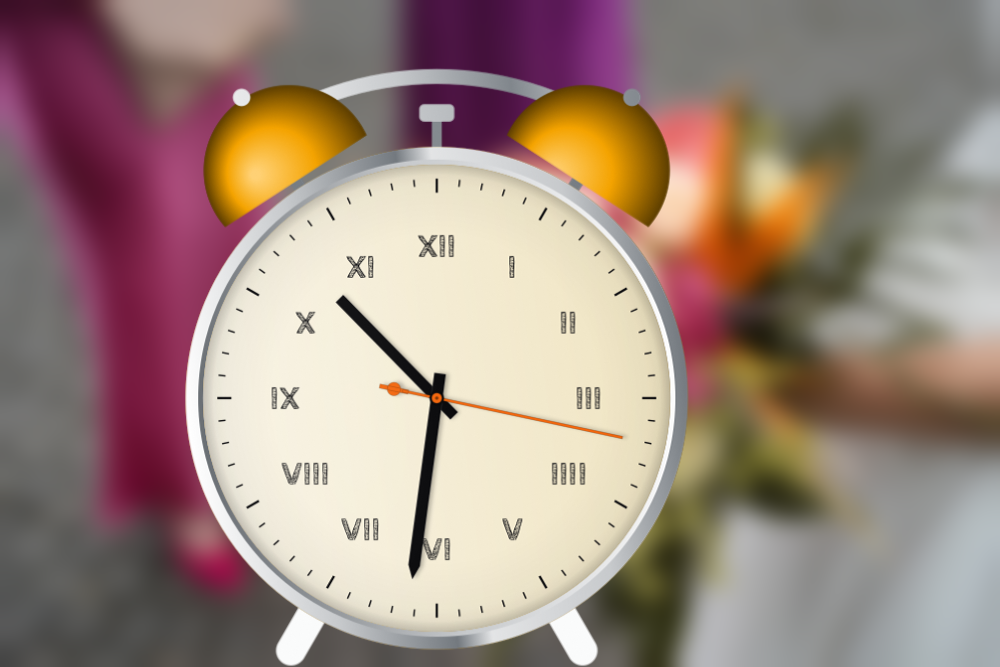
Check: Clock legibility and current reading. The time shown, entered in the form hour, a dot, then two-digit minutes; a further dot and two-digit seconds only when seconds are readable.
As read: 10.31.17
